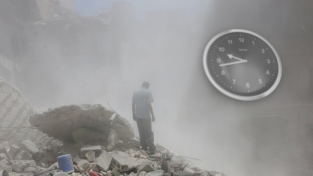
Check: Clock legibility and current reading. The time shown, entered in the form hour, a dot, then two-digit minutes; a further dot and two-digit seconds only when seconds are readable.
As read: 9.43
